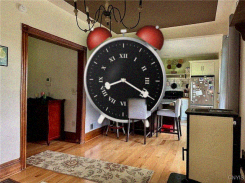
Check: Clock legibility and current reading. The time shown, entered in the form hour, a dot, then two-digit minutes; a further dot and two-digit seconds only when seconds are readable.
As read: 8.20
